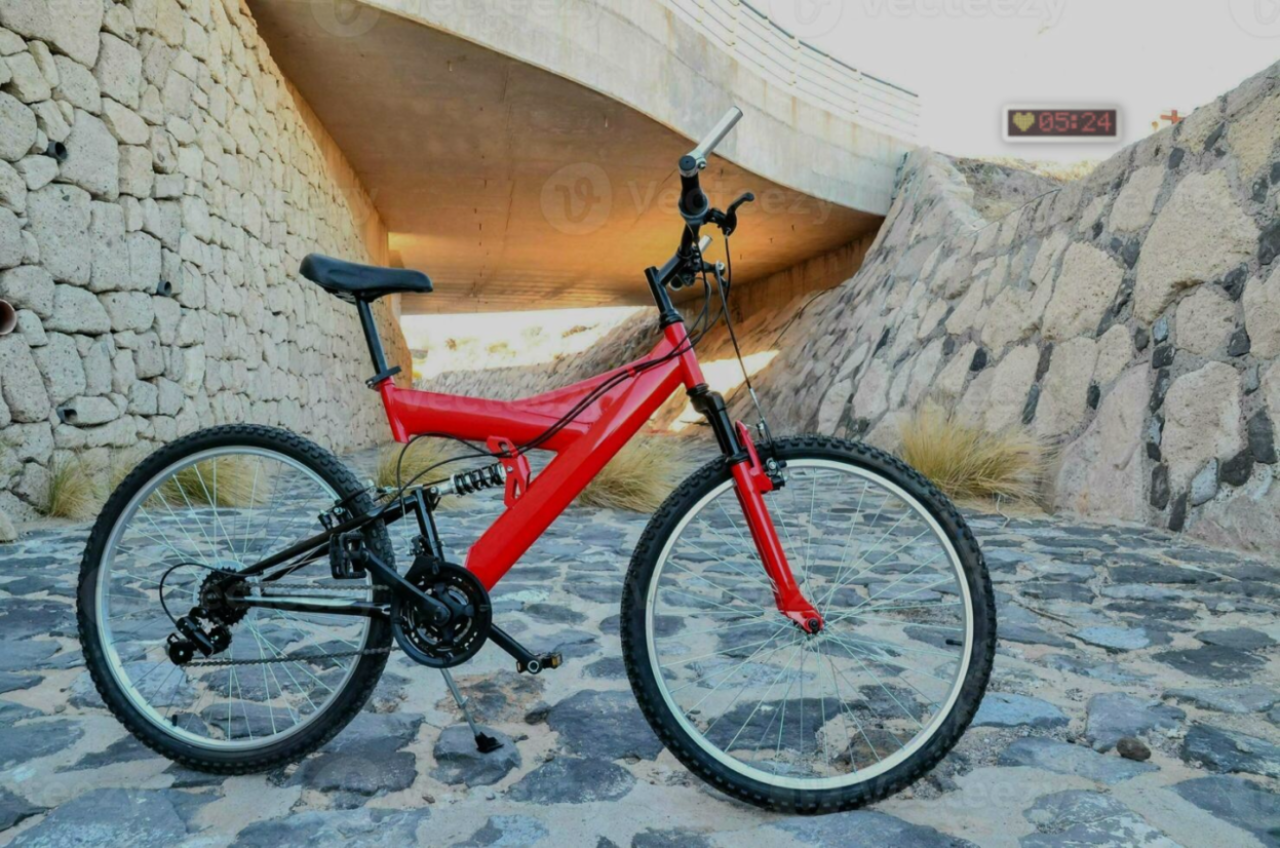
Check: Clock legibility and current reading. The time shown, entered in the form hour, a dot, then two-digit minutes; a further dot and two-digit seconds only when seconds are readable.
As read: 5.24
